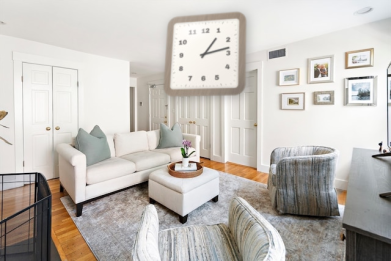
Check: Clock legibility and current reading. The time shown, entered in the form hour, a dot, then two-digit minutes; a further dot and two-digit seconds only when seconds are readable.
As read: 1.13
